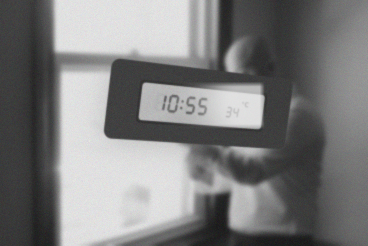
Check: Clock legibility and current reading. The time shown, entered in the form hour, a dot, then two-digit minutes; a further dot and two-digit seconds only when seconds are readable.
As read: 10.55
